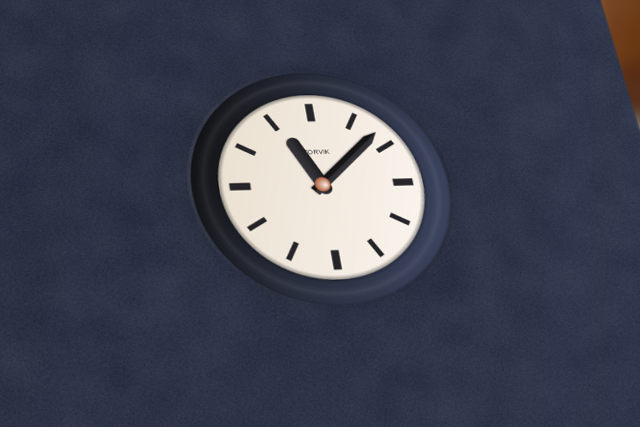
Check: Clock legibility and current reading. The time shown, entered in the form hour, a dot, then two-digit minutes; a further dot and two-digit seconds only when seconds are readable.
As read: 11.08
